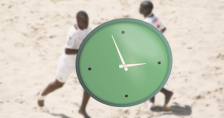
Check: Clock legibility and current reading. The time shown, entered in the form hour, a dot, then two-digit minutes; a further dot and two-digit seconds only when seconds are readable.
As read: 2.57
